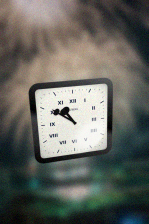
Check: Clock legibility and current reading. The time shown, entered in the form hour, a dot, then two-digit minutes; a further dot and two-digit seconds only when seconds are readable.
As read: 10.51
